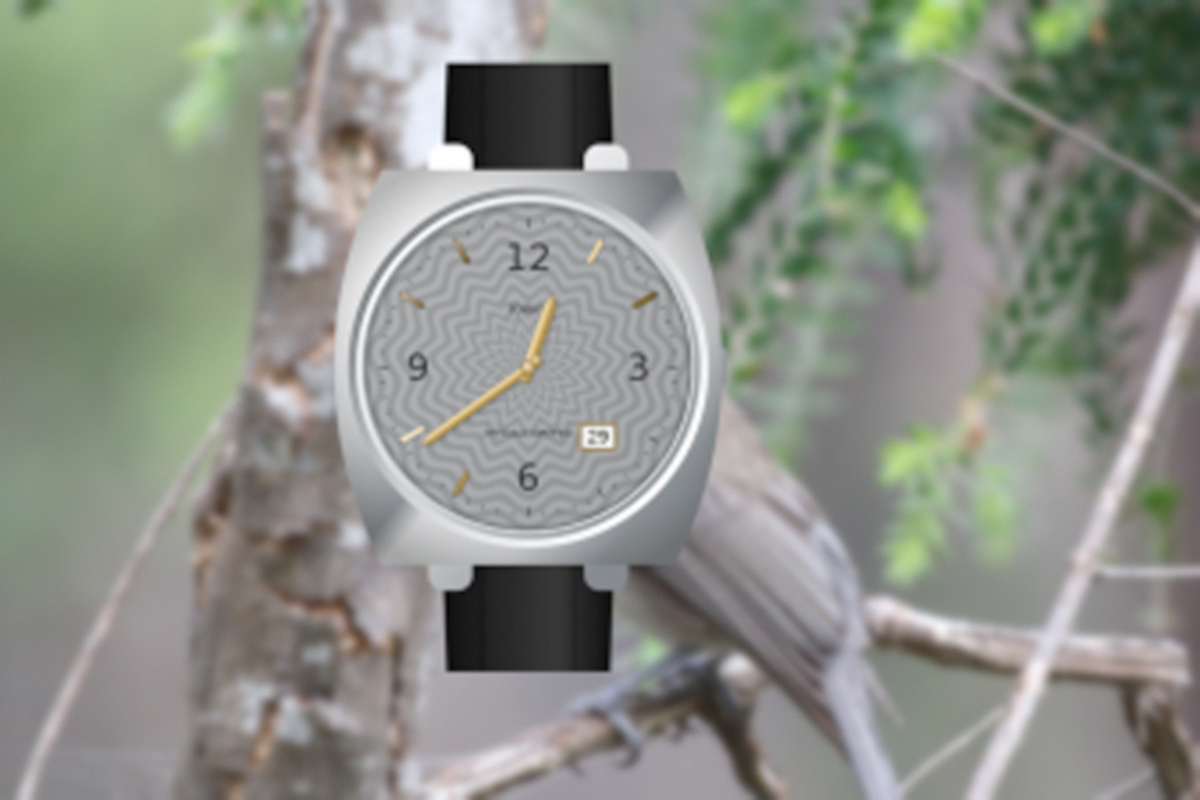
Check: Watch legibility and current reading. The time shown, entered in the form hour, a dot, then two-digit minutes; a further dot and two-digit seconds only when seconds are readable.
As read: 12.39
